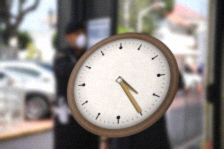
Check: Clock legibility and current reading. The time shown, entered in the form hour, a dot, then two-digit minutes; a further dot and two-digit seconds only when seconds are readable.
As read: 4.25
